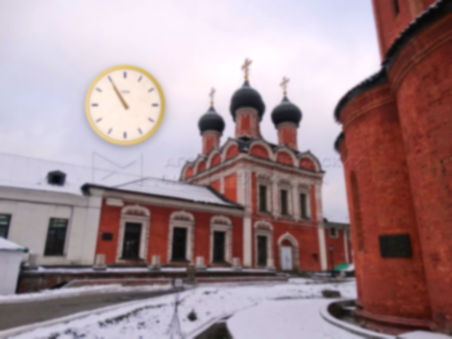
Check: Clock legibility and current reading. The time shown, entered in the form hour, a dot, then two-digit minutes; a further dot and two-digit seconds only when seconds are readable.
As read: 10.55
